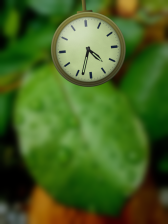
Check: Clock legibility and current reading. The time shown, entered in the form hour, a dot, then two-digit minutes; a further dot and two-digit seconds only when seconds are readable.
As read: 4.33
